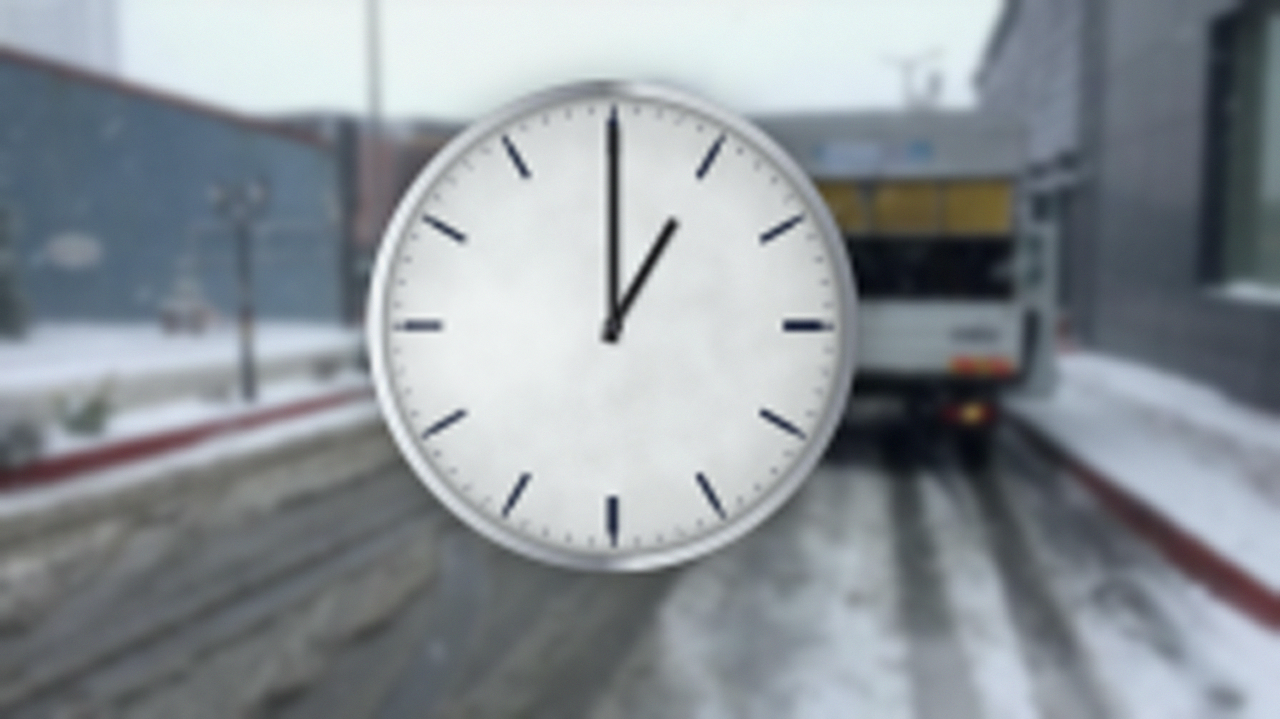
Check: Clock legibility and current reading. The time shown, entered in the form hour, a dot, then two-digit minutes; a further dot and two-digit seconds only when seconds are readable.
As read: 1.00
